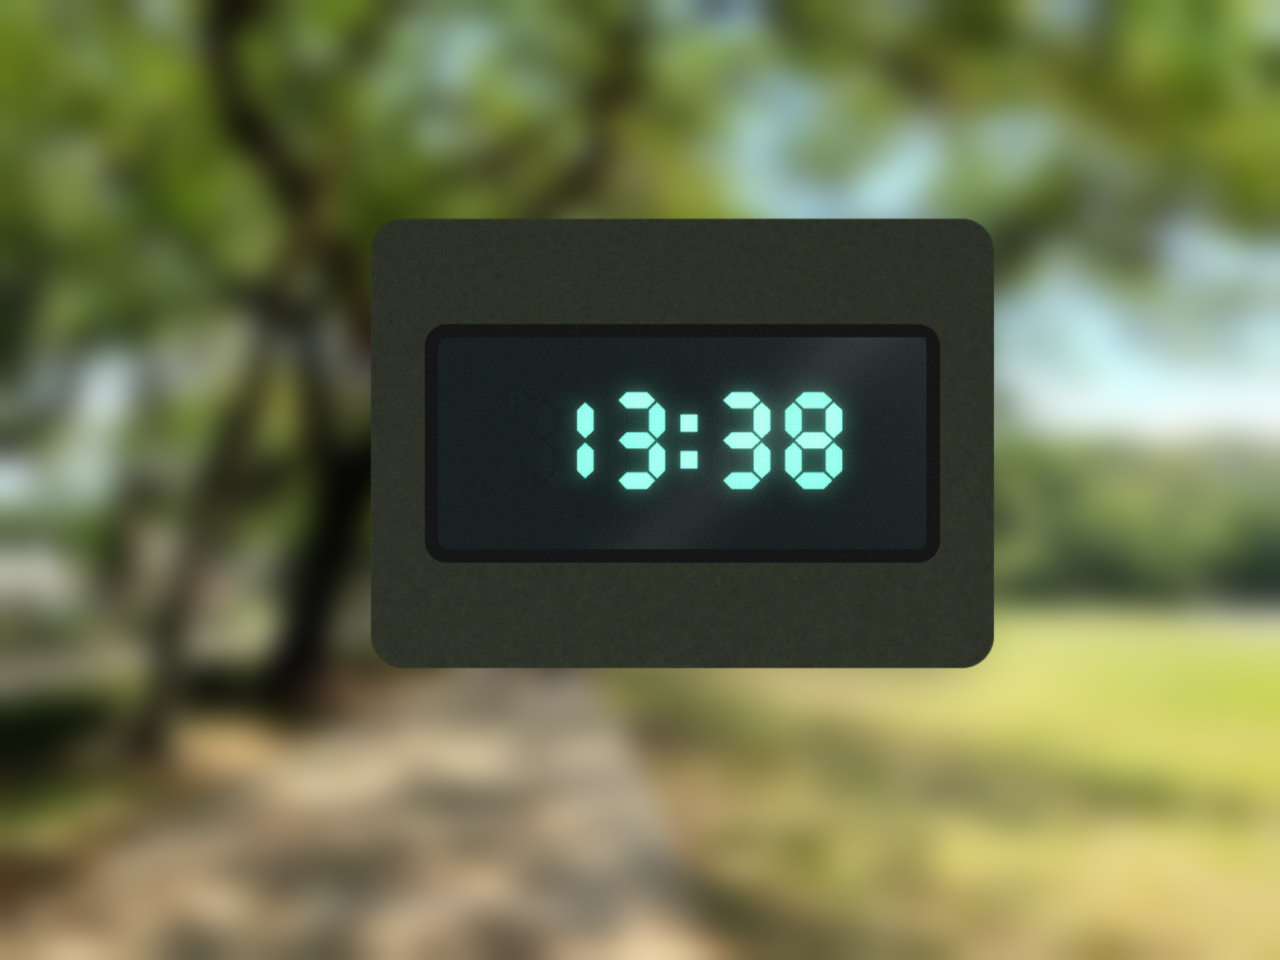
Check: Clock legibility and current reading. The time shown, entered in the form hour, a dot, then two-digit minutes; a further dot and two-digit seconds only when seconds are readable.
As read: 13.38
